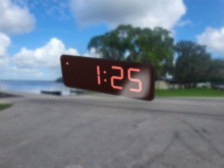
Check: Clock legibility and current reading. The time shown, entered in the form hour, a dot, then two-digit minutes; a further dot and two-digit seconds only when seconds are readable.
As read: 1.25
